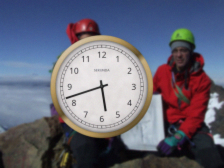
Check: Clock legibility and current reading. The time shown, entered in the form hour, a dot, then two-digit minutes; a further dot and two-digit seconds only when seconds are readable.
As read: 5.42
